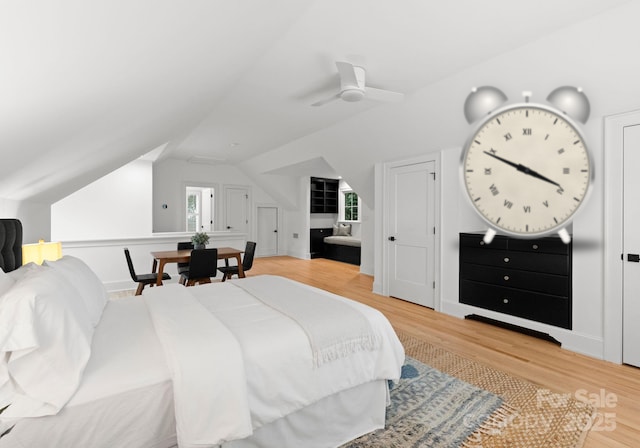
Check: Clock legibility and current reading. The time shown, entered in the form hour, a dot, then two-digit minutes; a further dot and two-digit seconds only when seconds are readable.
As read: 3.49
